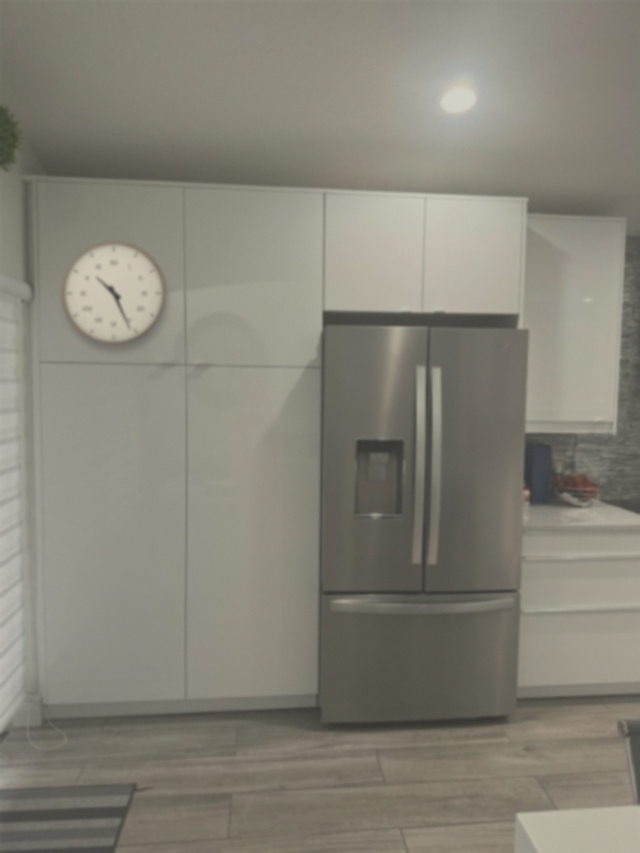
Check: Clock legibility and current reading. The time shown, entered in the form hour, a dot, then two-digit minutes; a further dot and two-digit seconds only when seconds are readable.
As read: 10.26
